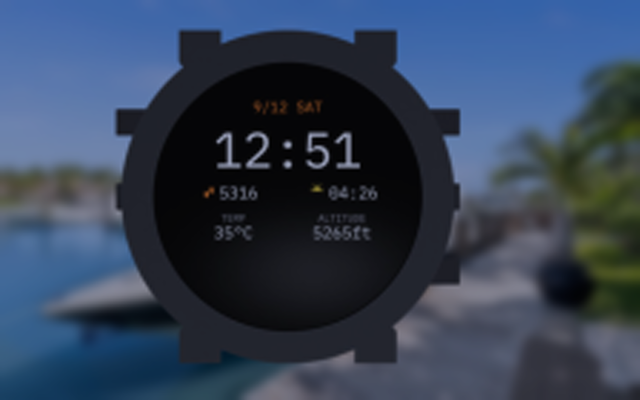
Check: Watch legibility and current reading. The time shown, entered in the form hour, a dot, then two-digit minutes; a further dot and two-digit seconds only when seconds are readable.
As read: 12.51
